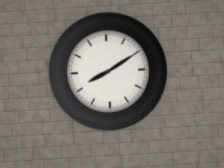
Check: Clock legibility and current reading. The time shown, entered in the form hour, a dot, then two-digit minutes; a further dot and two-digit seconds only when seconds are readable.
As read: 8.10
